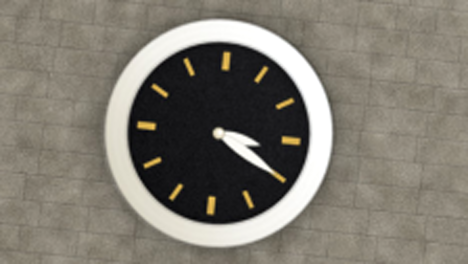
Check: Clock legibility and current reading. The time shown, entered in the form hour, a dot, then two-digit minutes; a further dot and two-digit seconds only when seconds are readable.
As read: 3.20
